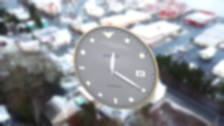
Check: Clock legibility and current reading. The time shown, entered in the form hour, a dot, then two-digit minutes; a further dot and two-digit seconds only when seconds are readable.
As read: 12.20
